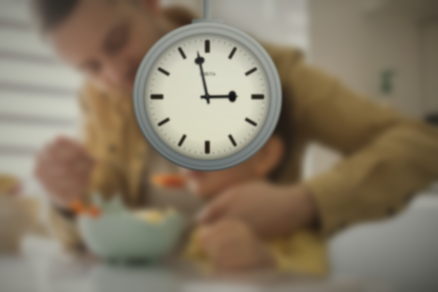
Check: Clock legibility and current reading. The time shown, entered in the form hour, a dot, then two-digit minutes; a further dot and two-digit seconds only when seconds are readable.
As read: 2.58
